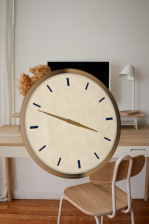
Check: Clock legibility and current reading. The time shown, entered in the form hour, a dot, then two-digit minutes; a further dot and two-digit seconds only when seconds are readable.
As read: 3.49
